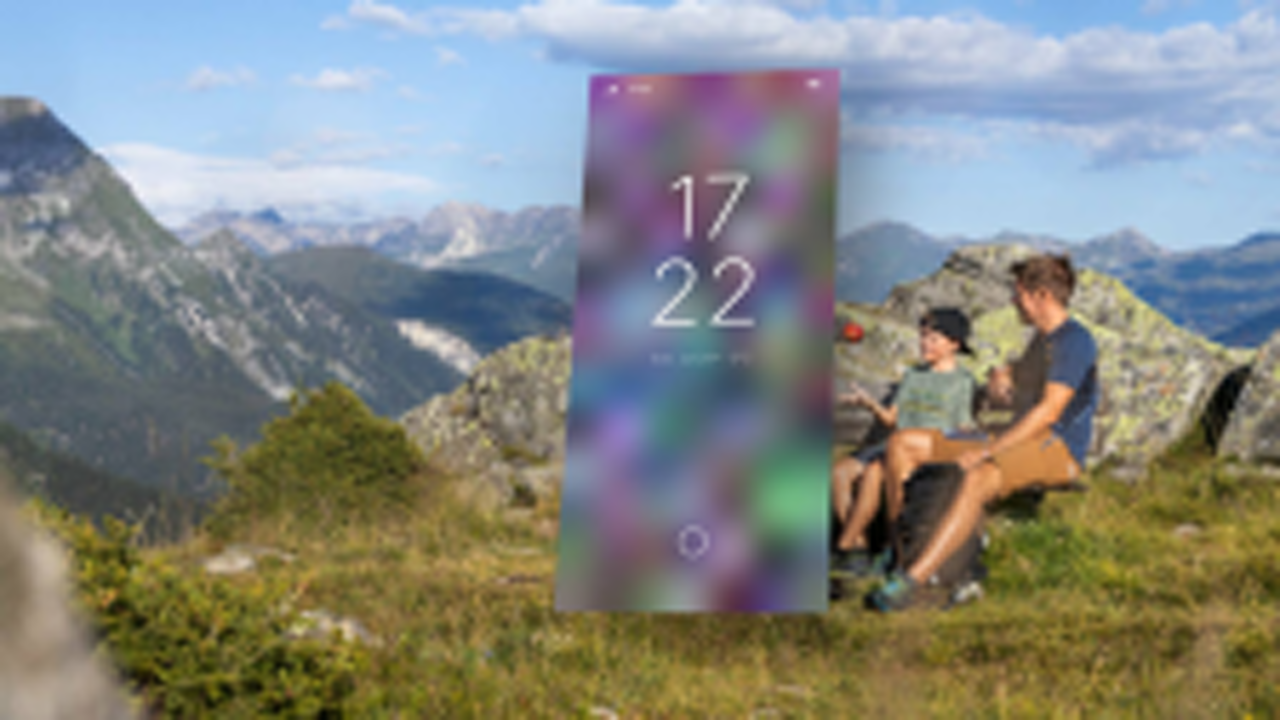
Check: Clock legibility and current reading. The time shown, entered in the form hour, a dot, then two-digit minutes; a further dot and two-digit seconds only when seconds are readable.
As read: 17.22
